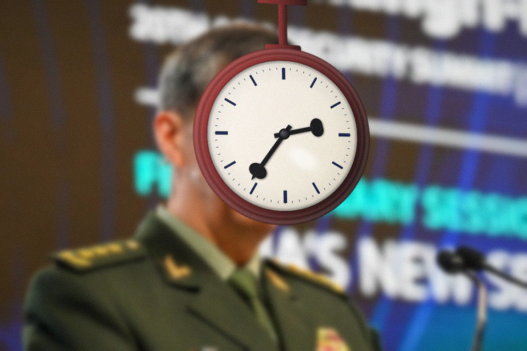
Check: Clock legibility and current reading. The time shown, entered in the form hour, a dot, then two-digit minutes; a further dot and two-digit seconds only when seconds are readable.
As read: 2.36
